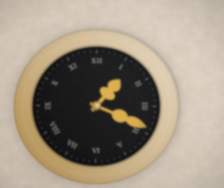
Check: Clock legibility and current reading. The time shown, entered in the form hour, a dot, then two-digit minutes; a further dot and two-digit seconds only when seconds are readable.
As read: 1.19
